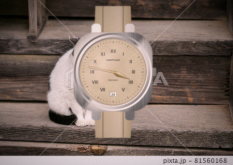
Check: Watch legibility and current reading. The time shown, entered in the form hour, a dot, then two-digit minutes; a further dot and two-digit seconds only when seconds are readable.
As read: 3.47
